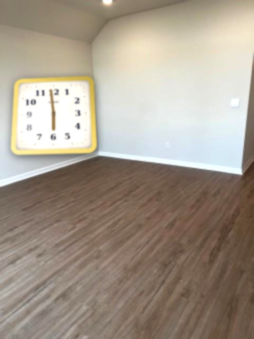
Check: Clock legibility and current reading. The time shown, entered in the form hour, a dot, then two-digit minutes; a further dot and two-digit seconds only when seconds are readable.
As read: 5.59
